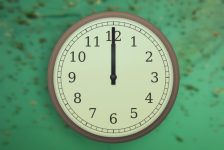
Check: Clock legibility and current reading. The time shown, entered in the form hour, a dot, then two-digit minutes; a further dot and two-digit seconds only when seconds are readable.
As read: 12.00
